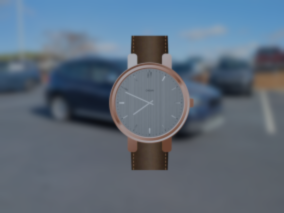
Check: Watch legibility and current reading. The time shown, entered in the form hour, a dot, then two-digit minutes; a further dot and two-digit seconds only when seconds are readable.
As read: 7.49
